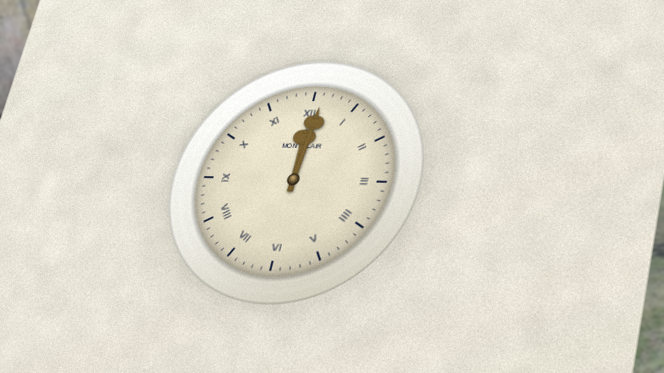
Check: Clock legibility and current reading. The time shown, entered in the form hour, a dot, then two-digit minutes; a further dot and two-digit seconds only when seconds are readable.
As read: 12.01
